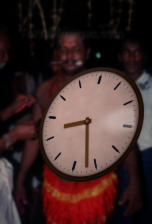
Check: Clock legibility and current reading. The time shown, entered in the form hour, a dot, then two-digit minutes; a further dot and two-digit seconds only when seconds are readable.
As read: 8.27
